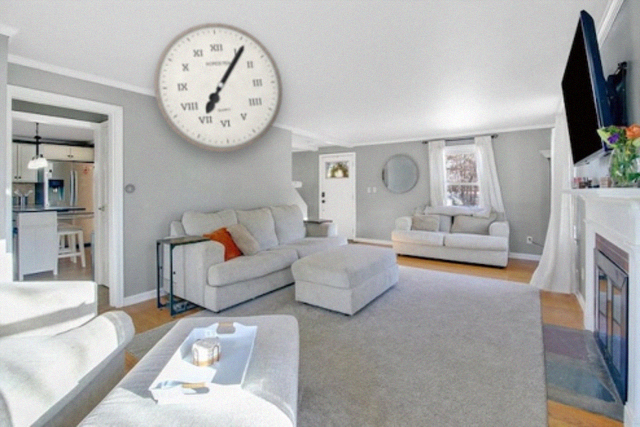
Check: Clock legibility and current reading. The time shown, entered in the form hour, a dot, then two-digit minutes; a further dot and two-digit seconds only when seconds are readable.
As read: 7.06
